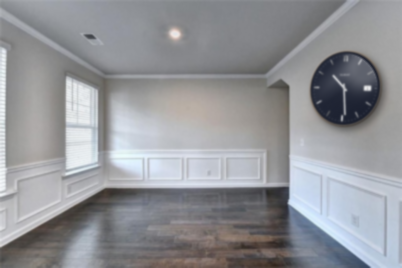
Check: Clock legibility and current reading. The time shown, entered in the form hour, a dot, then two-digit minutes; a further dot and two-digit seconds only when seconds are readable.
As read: 10.29
